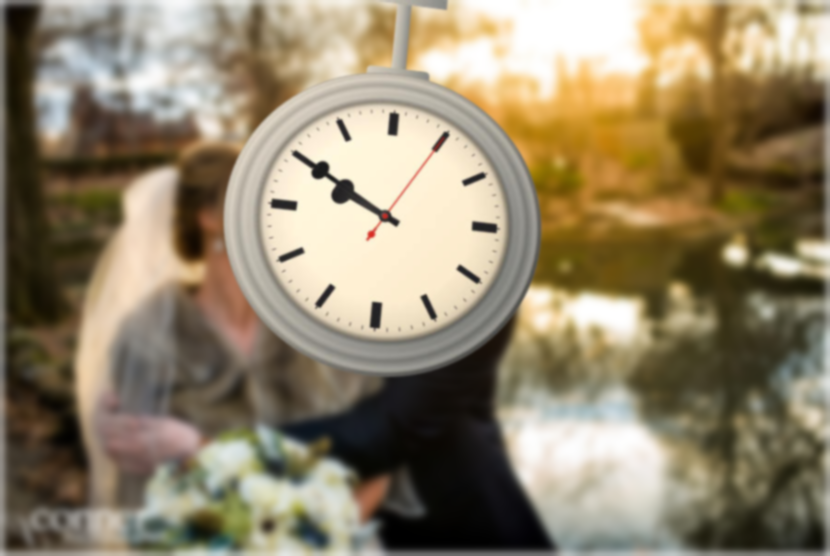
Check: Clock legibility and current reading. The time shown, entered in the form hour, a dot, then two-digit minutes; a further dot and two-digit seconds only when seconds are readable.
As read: 9.50.05
